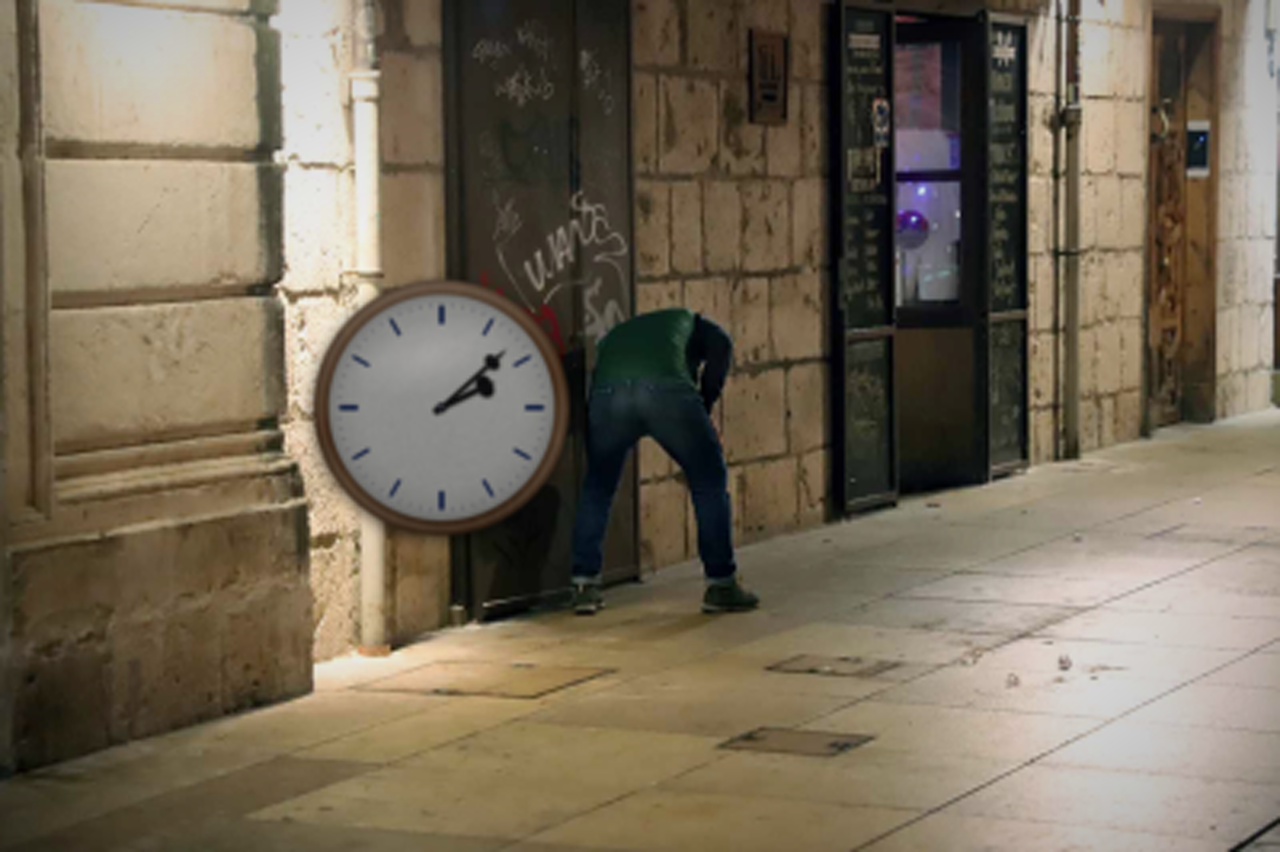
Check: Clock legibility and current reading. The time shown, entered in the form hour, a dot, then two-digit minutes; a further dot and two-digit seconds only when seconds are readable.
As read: 2.08
